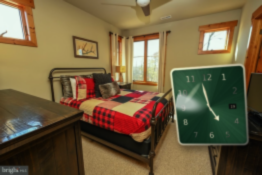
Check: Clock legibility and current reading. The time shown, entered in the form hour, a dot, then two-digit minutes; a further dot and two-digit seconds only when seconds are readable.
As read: 4.58
